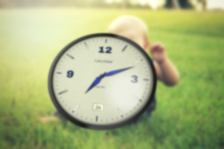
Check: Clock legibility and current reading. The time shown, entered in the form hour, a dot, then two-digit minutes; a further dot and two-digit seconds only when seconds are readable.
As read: 7.11
